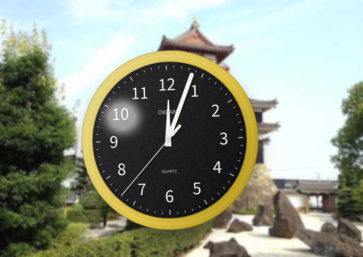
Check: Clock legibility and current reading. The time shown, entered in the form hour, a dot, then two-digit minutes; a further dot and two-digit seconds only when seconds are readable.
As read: 12.03.37
